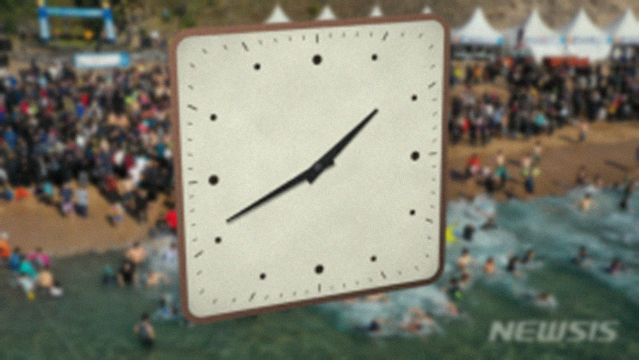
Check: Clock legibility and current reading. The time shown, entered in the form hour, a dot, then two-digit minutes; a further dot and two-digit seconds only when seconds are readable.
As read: 1.41
